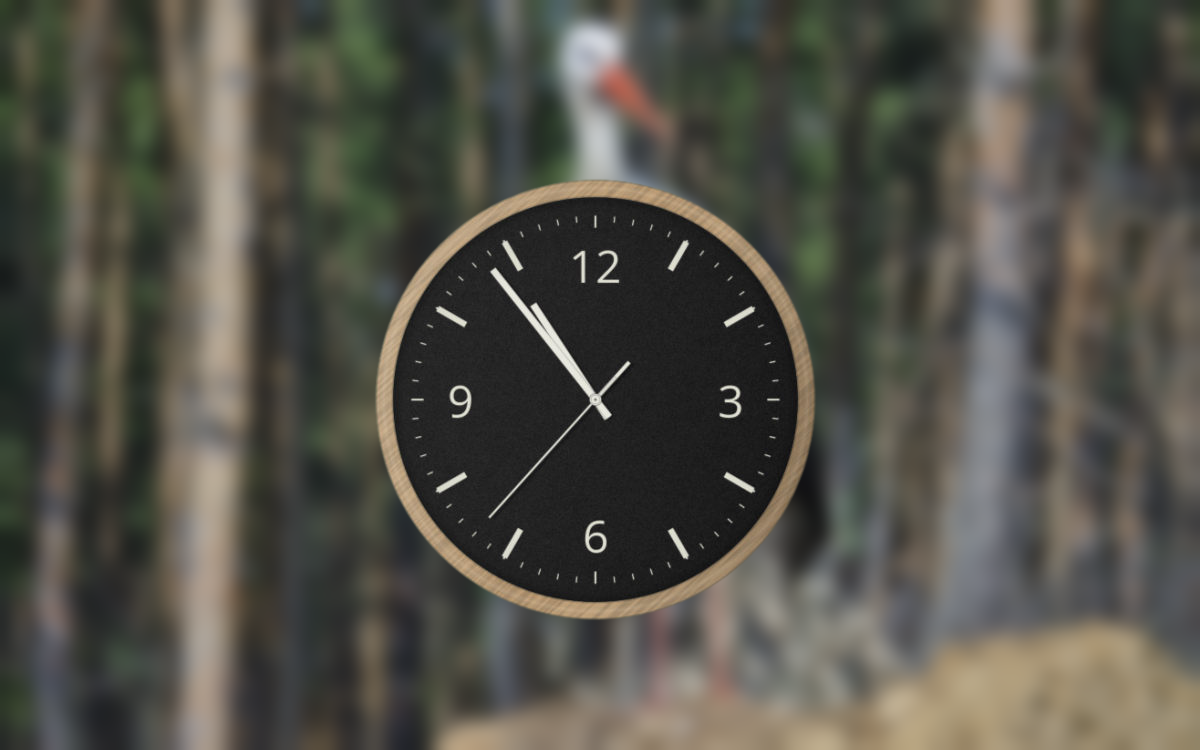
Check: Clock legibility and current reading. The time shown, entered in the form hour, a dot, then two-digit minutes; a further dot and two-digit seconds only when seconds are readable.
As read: 10.53.37
